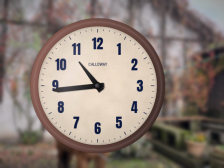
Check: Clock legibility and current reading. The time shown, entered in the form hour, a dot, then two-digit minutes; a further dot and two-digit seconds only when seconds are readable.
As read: 10.44
